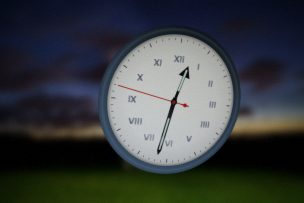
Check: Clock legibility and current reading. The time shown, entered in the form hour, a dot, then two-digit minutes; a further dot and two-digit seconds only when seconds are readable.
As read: 12.31.47
